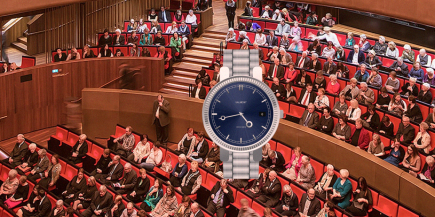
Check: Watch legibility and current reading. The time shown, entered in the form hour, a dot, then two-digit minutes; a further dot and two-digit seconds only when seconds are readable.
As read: 4.43
